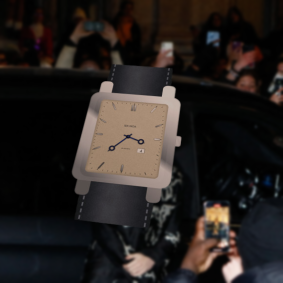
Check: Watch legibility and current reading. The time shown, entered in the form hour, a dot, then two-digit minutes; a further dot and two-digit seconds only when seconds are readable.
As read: 3.37
